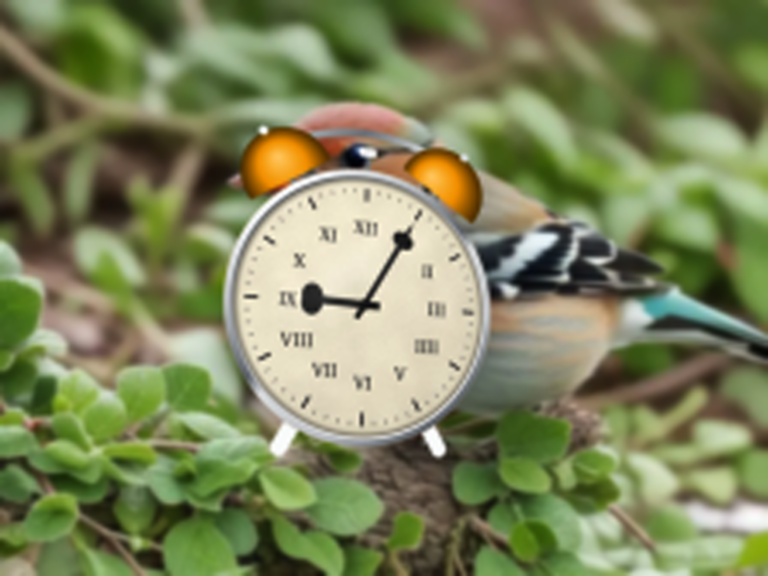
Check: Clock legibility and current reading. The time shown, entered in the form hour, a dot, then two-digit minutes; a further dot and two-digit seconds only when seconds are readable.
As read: 9.05
